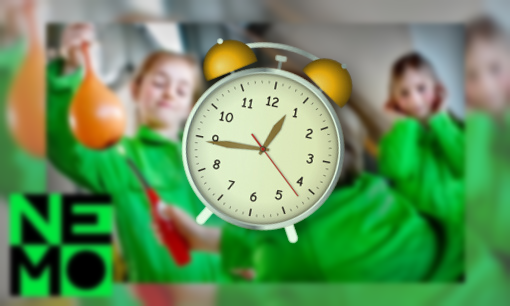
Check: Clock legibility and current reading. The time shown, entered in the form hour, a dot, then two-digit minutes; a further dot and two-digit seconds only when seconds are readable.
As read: 12.44.22
